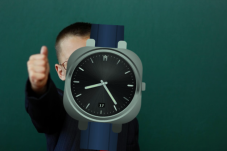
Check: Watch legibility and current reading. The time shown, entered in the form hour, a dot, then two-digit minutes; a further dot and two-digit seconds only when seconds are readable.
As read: 8.24
